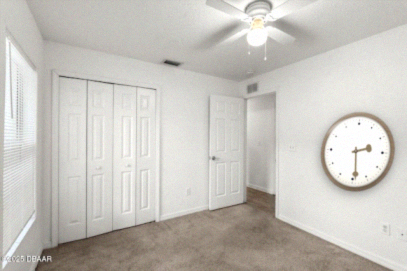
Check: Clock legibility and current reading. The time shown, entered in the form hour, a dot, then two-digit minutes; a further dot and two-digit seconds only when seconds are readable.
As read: 2.29
